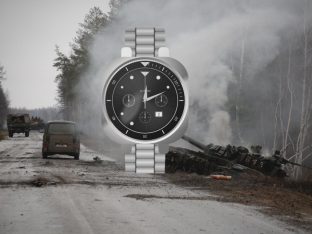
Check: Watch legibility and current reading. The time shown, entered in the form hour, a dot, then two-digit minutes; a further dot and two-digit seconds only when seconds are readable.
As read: 12.11
